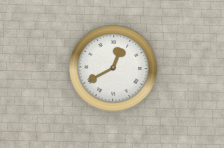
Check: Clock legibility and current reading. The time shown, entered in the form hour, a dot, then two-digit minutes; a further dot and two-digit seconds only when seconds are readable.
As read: 12.40
